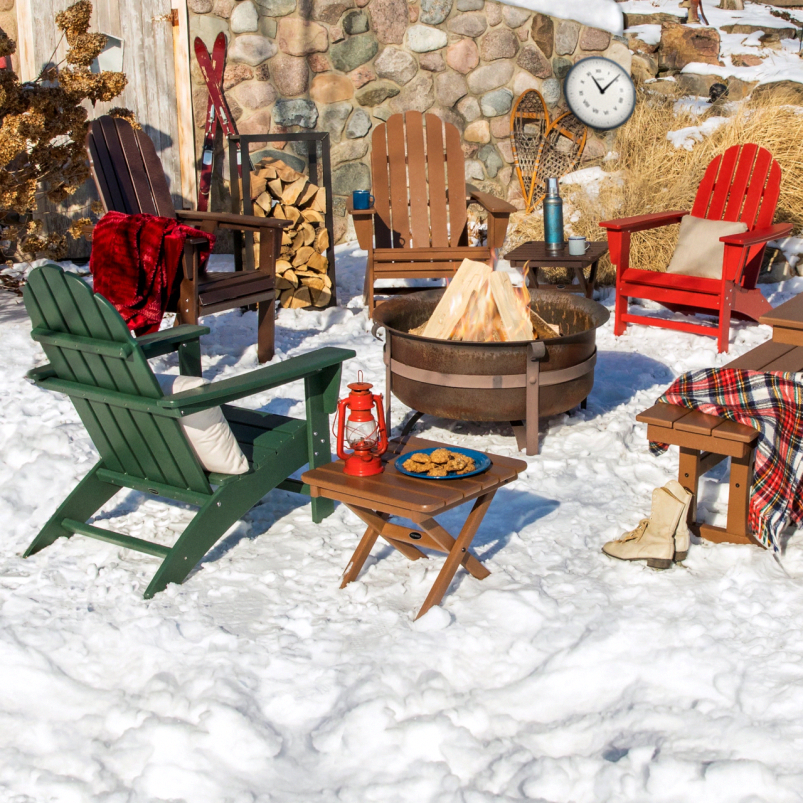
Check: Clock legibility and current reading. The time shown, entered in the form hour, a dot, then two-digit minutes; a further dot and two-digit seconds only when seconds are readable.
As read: 11.09
